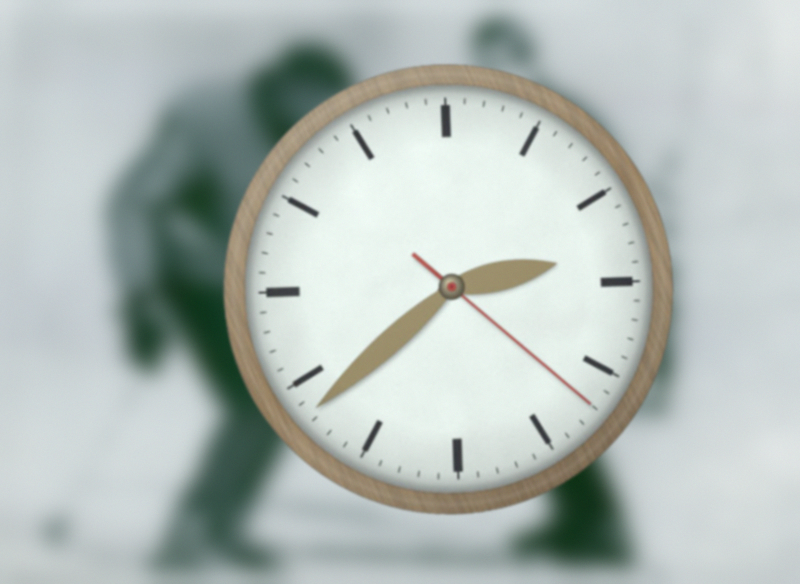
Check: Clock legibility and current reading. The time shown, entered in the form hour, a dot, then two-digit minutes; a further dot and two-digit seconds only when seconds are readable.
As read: 2.38.22
